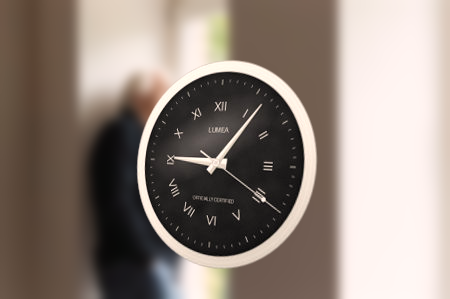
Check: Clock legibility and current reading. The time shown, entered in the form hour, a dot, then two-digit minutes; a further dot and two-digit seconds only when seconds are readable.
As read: 9.06.20
